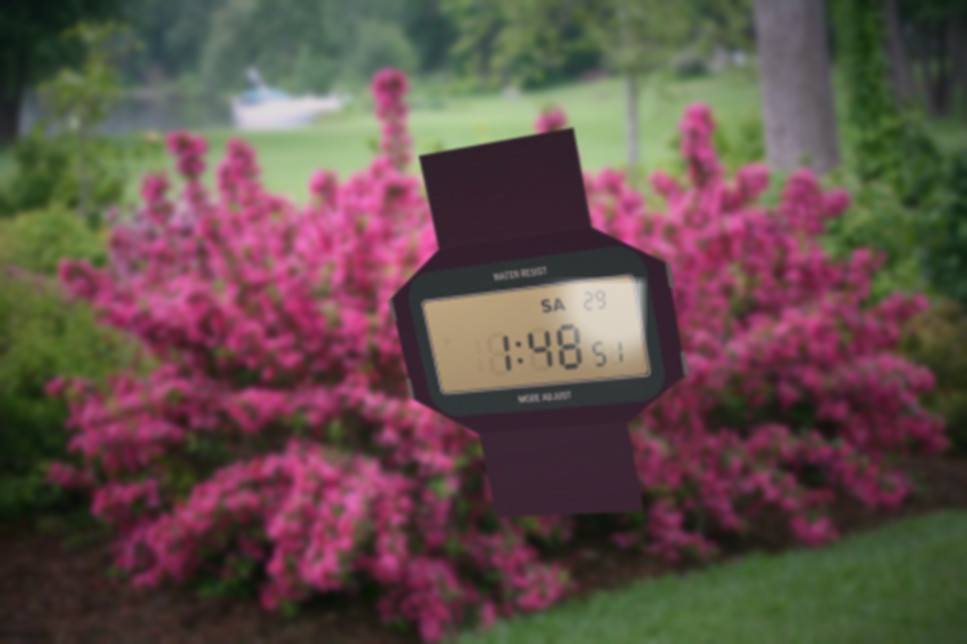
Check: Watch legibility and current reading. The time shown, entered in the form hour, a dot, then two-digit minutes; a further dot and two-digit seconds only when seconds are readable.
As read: 1.48.51
